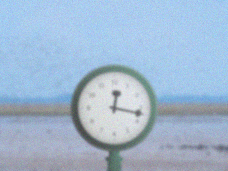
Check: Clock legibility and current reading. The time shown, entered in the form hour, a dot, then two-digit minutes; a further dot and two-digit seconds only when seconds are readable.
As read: 12.17
